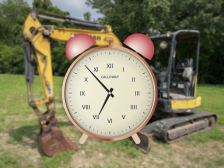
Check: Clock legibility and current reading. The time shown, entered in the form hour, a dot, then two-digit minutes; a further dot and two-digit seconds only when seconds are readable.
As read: 6.53
